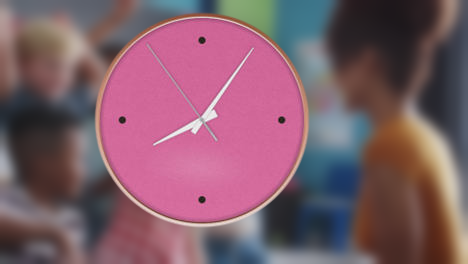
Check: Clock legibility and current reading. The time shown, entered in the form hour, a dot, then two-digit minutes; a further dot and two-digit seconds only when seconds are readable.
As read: 8.05.54
